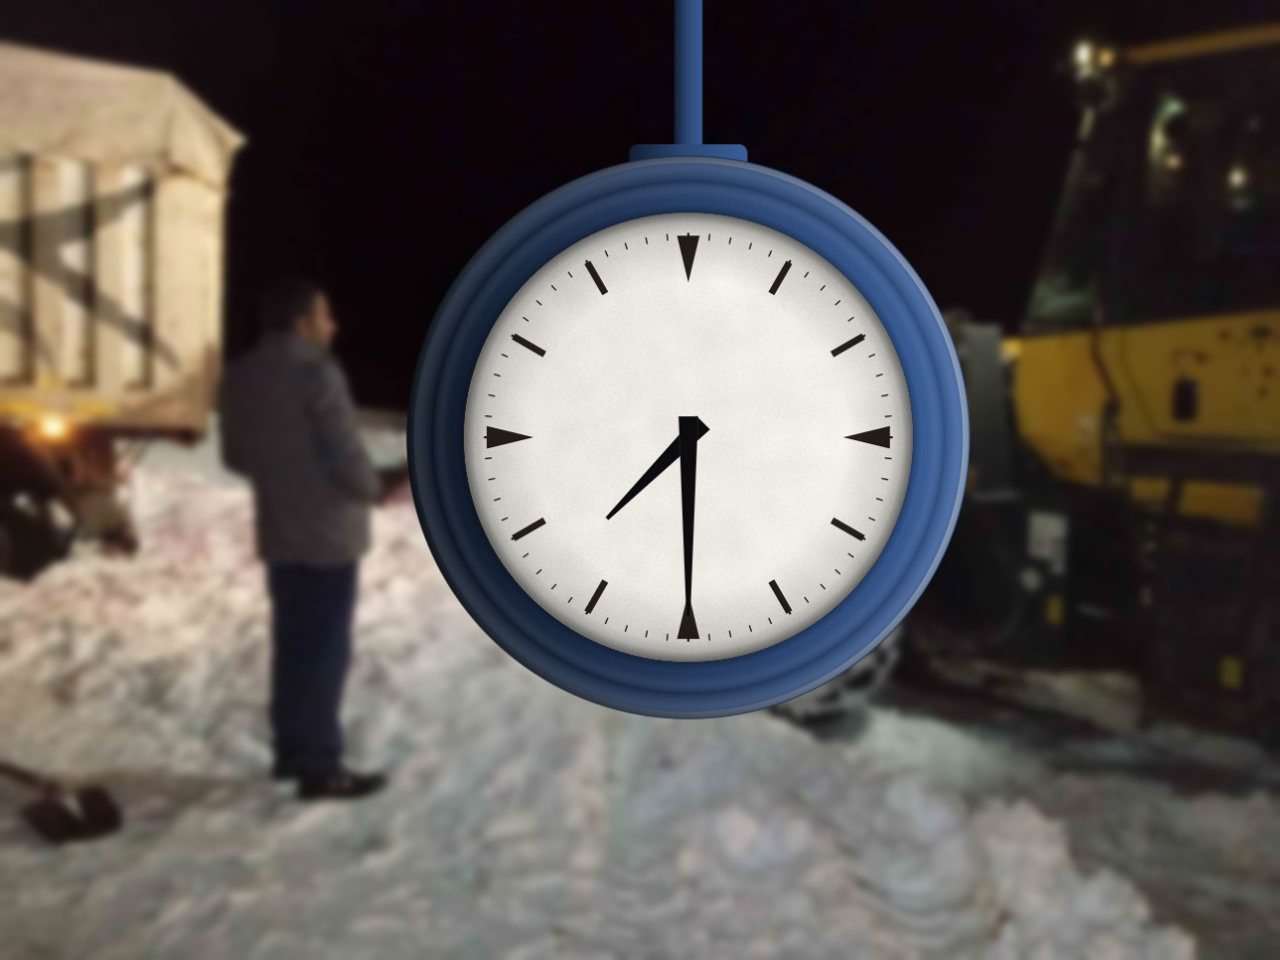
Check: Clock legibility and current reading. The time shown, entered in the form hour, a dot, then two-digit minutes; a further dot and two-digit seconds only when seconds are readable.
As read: 7.30
